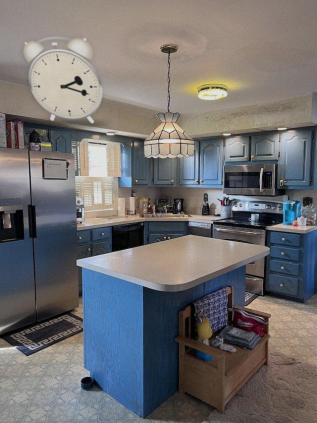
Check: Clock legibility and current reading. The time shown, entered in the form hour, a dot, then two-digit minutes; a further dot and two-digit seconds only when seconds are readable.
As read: 2.18
